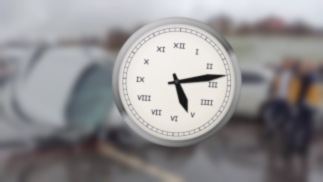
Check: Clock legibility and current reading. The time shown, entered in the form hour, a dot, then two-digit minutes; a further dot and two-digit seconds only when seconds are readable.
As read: 5.13
